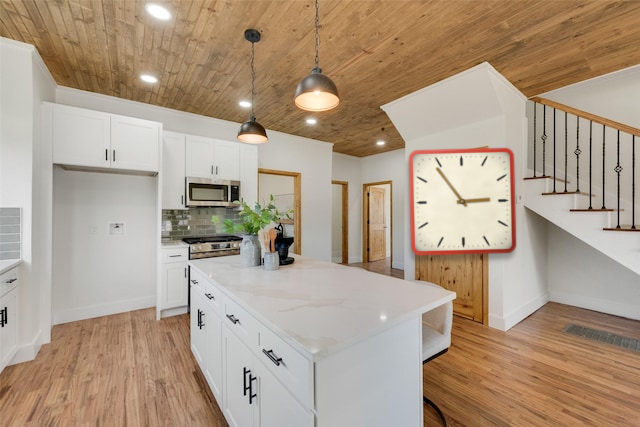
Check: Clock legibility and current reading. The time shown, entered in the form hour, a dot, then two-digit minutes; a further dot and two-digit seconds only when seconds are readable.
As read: 2.54
